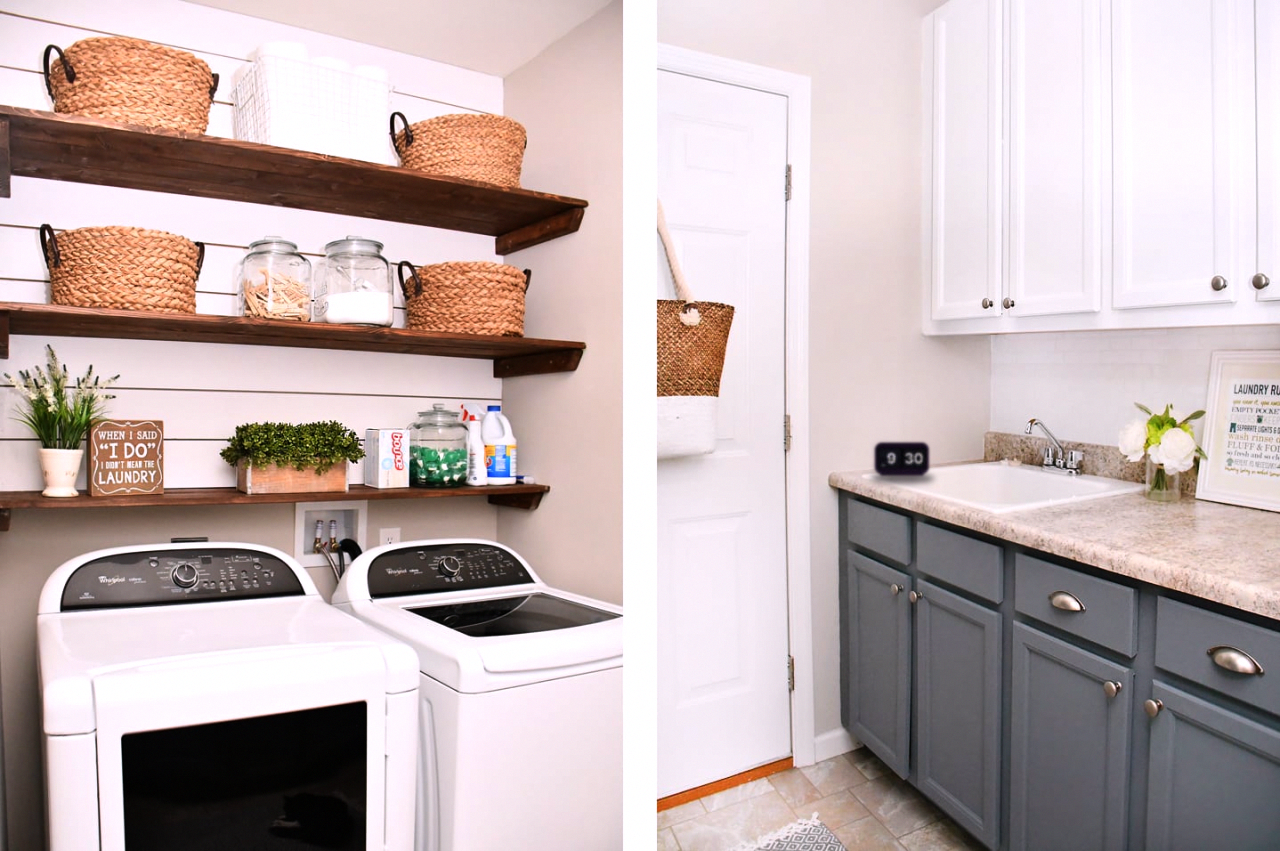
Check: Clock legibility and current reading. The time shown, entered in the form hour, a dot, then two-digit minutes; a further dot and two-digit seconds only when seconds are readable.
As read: 9.30
